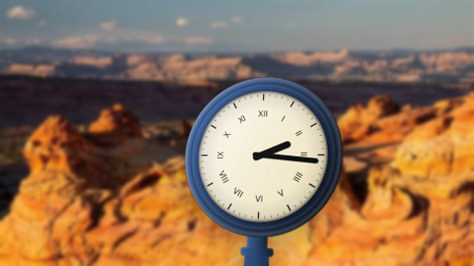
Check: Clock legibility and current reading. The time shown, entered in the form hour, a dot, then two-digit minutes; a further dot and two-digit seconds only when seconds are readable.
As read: 2.16
